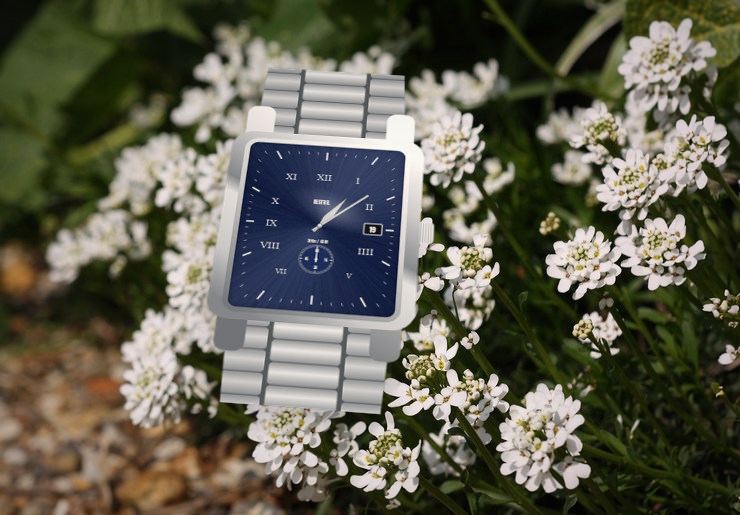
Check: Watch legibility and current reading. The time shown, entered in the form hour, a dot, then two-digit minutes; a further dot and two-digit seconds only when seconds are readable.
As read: 1.08
